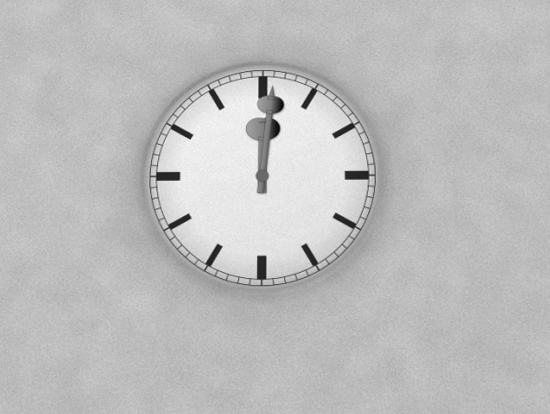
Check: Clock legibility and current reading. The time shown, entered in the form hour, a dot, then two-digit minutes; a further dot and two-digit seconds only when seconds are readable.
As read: 12.01
